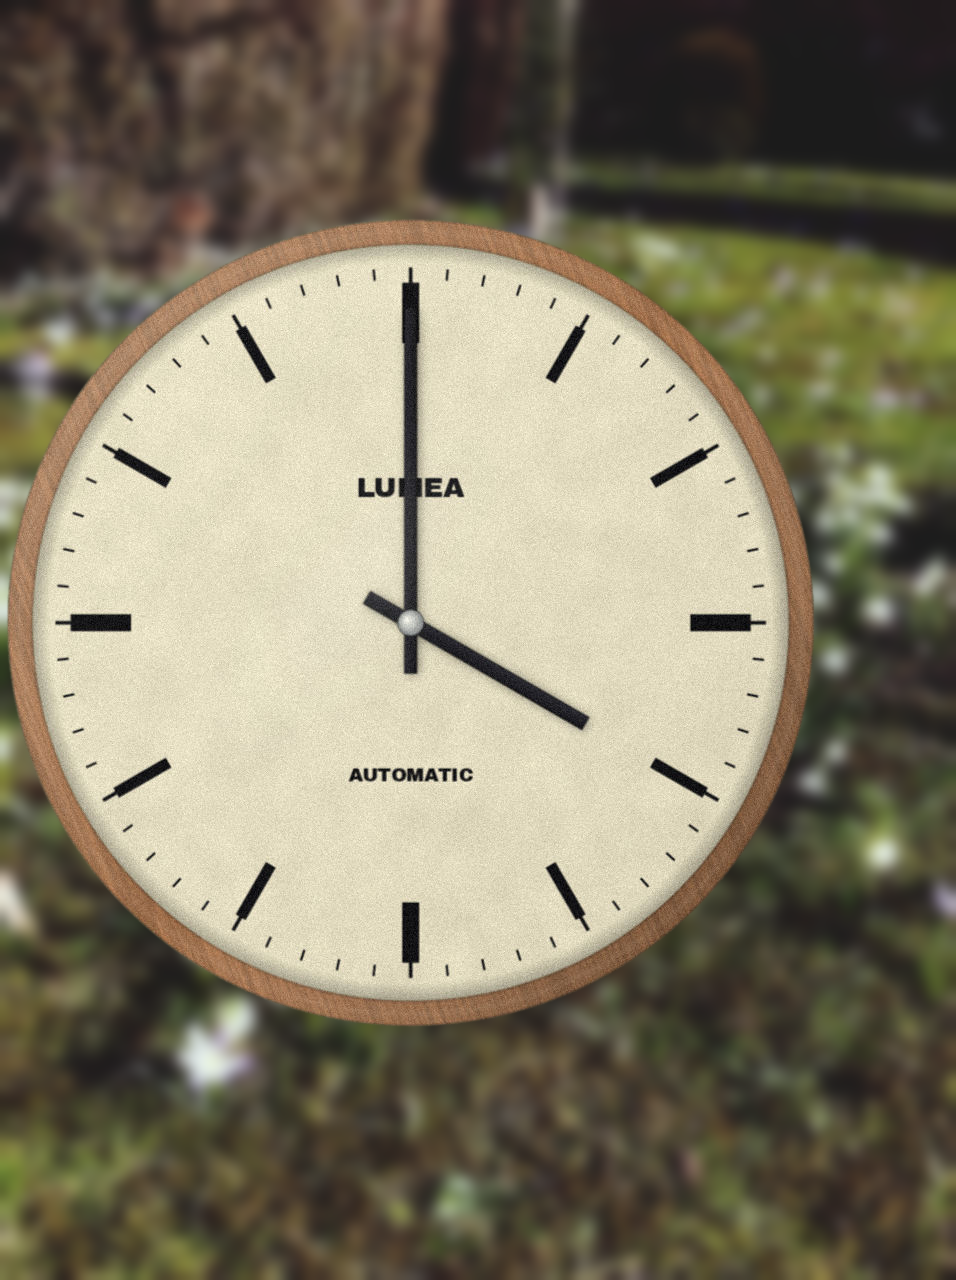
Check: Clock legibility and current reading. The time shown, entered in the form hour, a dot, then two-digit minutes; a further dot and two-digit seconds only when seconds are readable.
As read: 4.00
